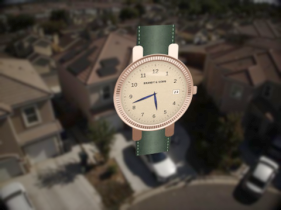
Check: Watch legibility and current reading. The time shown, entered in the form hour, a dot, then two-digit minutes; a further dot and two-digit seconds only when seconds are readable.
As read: 5.42
